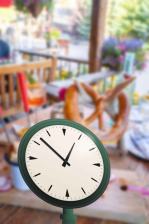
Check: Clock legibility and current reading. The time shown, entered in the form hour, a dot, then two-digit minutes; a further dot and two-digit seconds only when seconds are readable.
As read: 12.52
